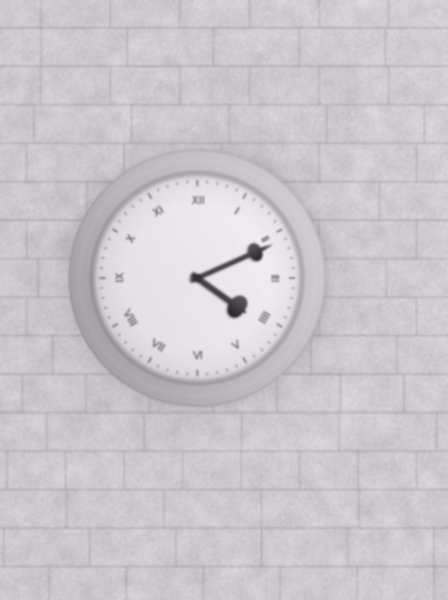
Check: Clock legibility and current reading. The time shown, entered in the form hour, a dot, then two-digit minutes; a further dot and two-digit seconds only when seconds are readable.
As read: 4.11
